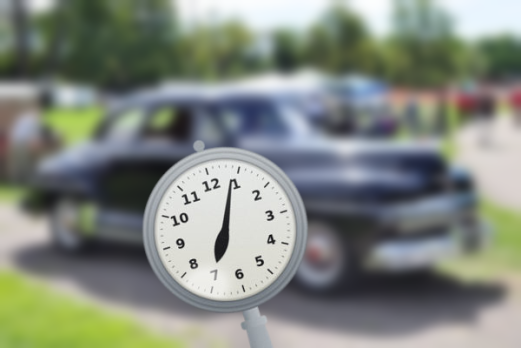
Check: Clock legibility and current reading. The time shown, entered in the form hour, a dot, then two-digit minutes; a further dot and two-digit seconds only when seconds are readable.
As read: 7.04
